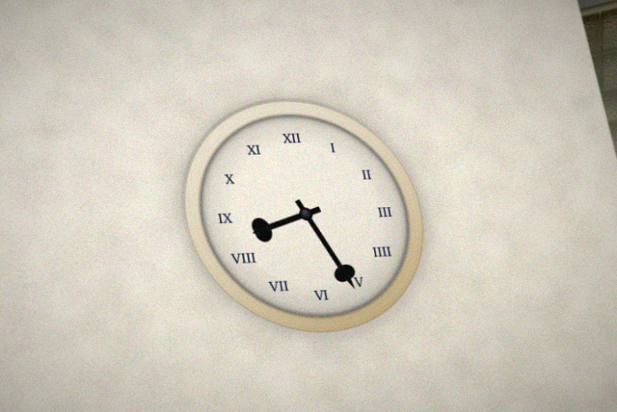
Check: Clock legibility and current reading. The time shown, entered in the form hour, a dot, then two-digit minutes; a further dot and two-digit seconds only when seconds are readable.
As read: 8.26
